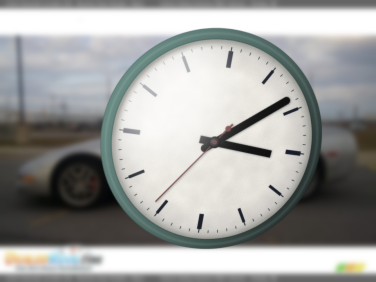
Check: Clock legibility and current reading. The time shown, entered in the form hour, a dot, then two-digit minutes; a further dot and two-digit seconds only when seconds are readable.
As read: 3.08.36
